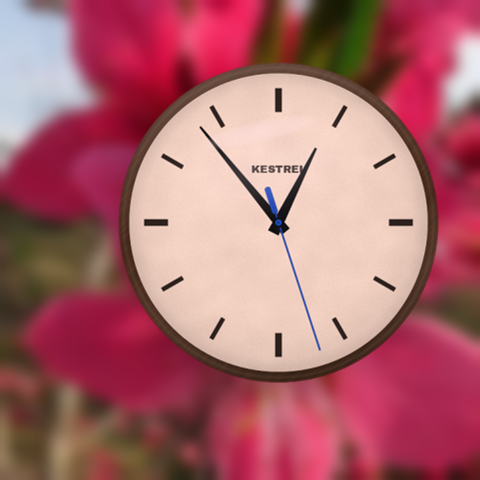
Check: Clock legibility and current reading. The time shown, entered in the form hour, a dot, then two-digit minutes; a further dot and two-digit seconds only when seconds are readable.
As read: 12.53.27
